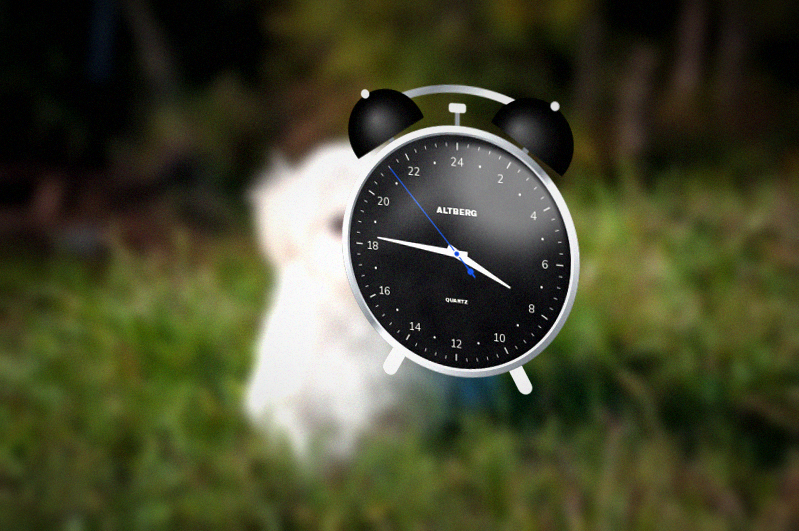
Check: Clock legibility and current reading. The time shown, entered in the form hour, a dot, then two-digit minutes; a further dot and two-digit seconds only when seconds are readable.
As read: 7.45.53
